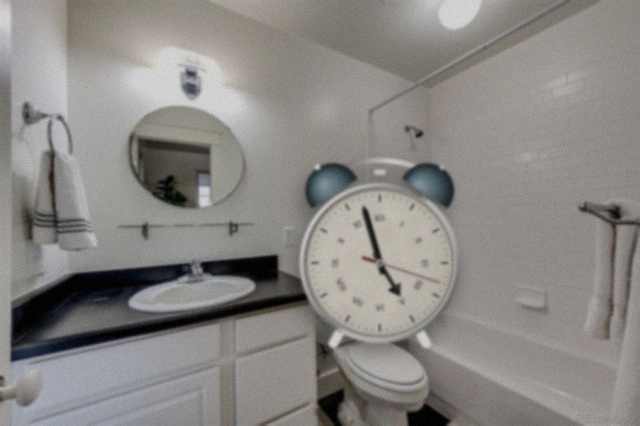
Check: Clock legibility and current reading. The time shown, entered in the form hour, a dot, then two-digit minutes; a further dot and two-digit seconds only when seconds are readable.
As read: 4.57.18
